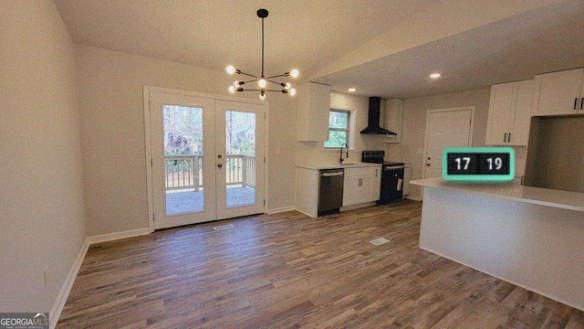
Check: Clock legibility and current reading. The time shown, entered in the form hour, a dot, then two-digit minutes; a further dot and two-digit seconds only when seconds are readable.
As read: 17.19
